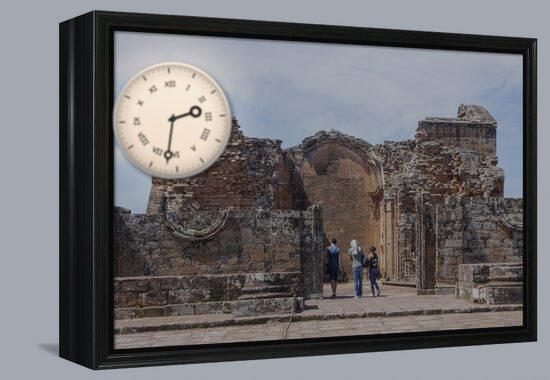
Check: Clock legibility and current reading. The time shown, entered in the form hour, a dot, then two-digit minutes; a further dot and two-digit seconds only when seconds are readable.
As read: 2.32
